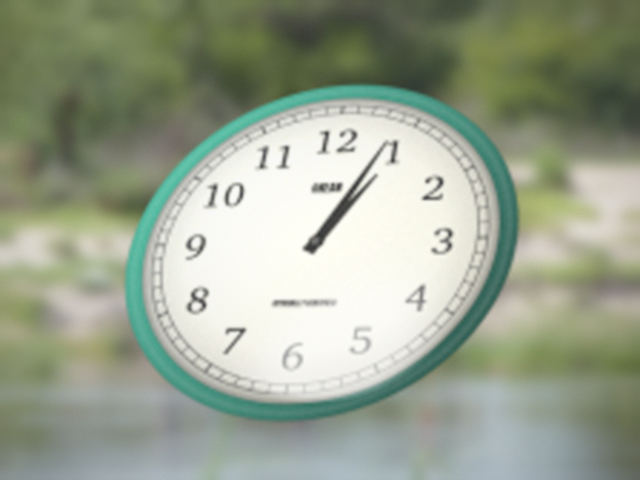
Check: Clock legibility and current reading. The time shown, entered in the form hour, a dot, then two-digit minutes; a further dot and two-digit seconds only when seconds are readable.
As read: 1.04
